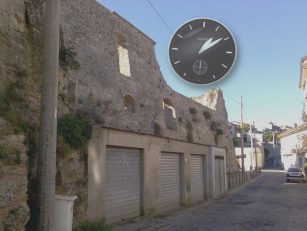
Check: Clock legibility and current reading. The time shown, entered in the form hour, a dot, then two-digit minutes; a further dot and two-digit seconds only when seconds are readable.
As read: 1.09
